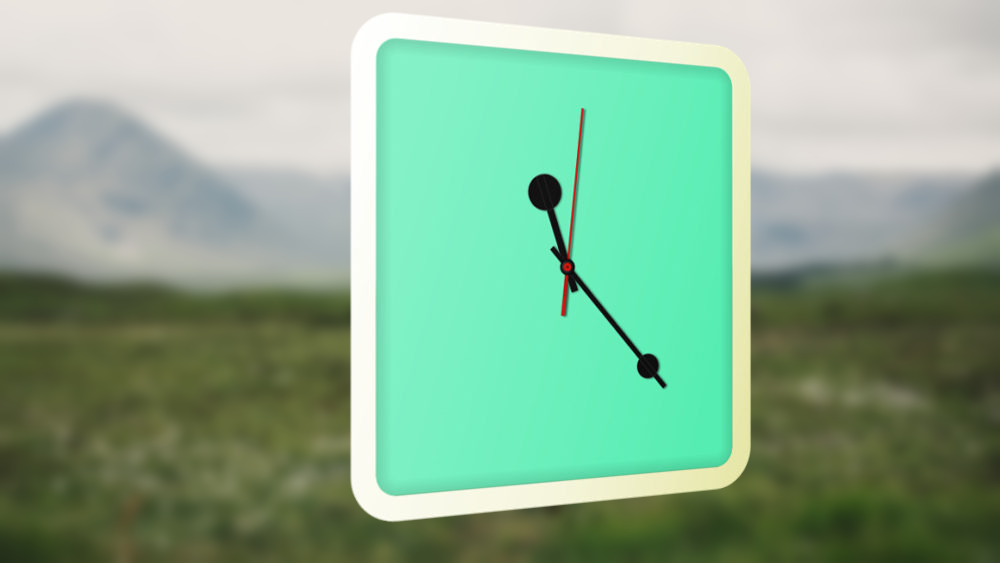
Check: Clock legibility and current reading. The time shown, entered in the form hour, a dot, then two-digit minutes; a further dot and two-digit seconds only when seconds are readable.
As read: 11.23.01
